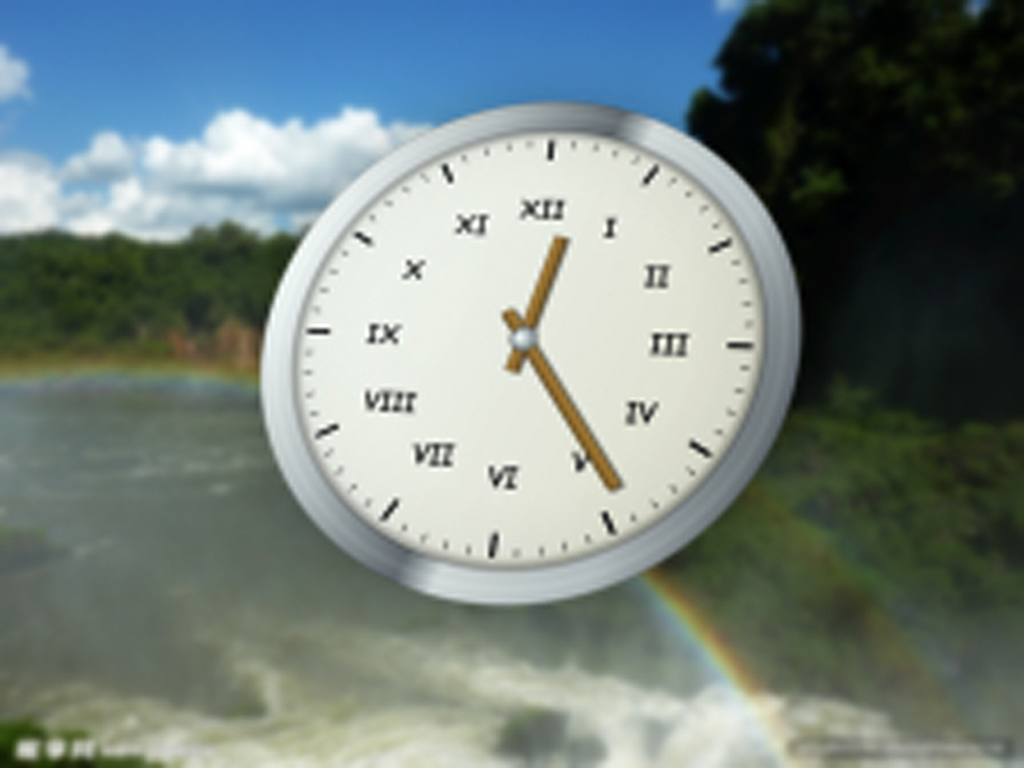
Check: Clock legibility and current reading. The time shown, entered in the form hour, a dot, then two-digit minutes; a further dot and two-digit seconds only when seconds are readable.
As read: 12.24
